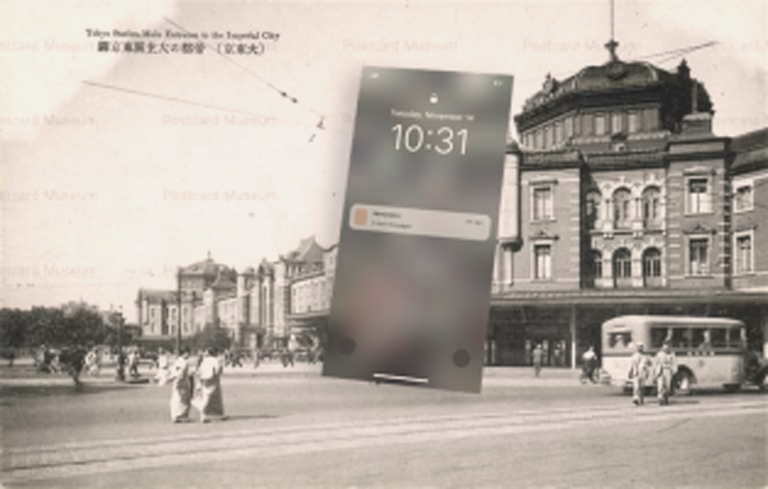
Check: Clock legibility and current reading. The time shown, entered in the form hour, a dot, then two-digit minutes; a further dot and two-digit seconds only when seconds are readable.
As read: 10.31
